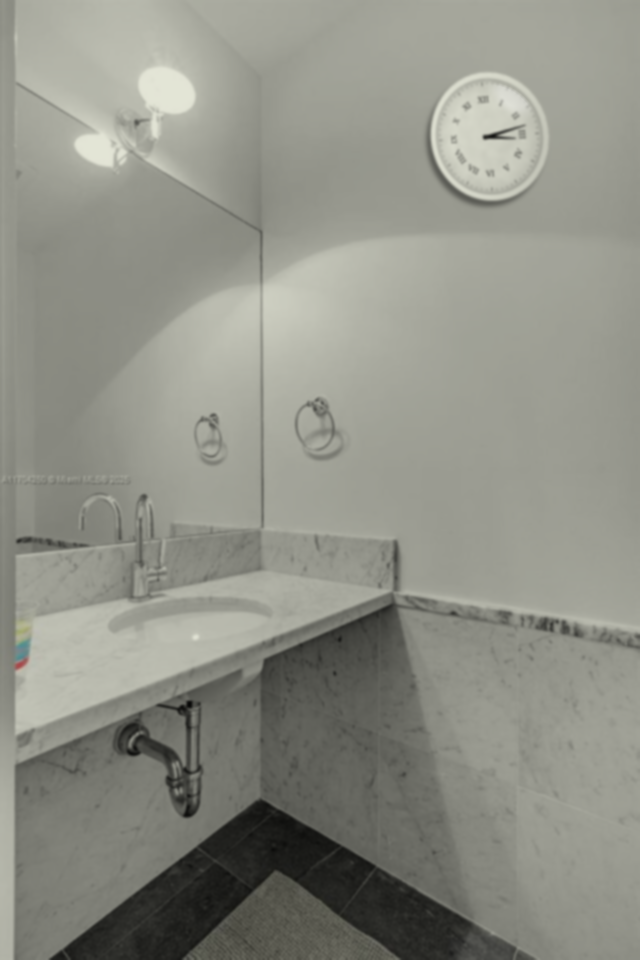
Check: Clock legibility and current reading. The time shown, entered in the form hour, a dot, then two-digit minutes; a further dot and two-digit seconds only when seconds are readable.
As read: 3.13
